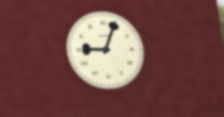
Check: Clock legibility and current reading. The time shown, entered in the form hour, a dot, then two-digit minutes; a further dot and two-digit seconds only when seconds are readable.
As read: 9.04
